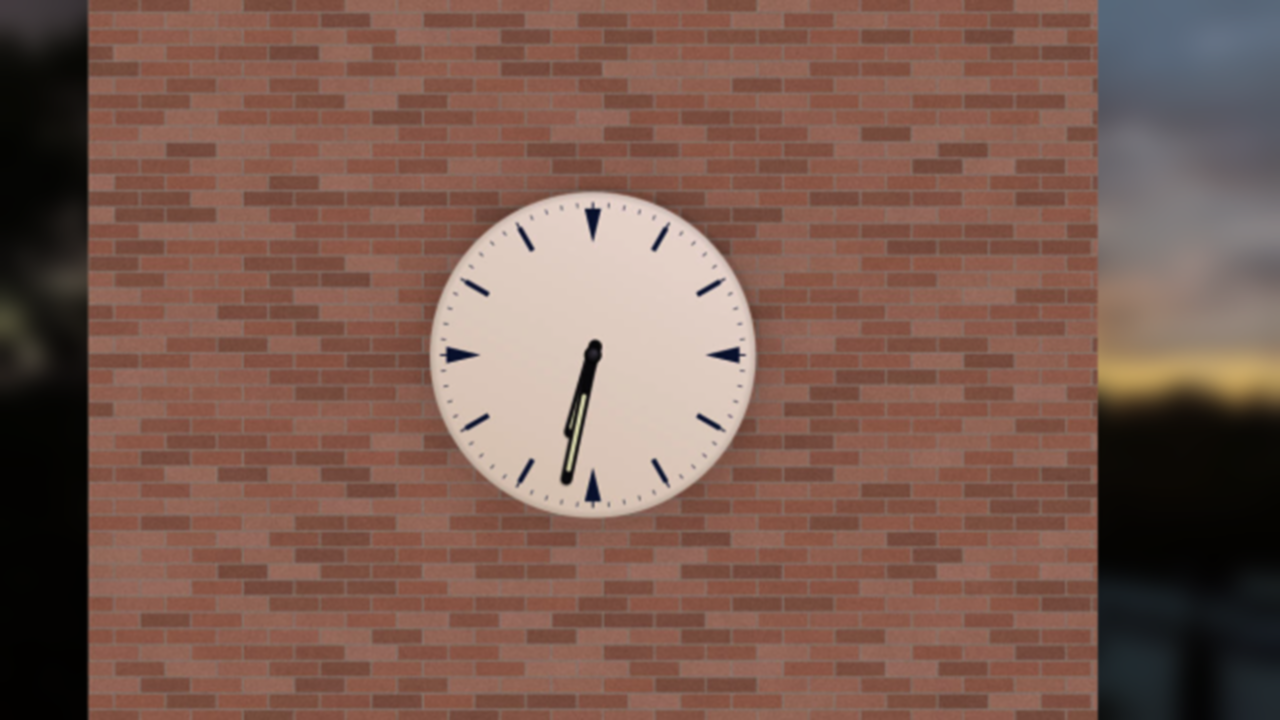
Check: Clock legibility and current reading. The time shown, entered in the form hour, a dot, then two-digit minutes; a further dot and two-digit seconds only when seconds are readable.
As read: 6.32
